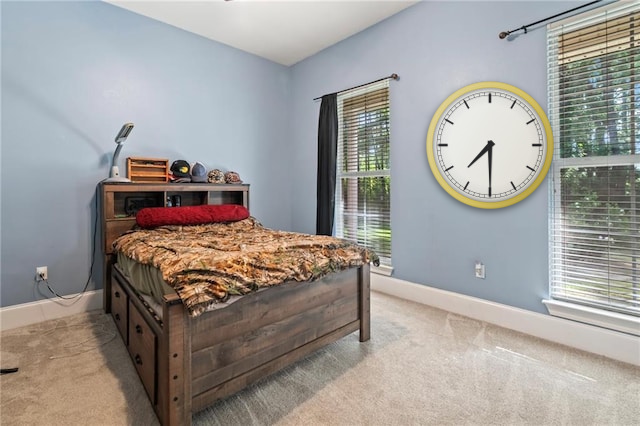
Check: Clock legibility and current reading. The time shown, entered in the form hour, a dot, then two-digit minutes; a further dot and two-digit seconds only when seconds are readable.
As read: 7.30
